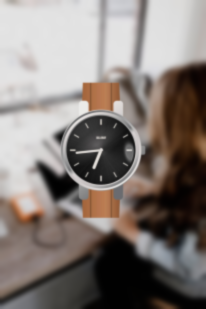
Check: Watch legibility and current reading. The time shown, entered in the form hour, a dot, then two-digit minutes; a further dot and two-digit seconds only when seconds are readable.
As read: 6.44
